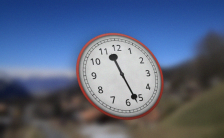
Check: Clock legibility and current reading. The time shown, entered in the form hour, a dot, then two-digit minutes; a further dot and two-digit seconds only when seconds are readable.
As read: 11.27
